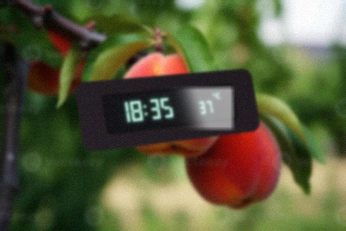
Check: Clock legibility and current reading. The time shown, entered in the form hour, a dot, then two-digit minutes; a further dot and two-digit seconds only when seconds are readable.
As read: 18.35
